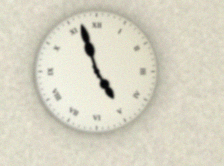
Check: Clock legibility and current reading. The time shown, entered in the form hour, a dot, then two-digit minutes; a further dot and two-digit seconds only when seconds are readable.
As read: 4.57
